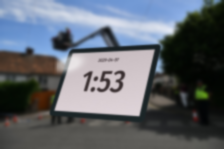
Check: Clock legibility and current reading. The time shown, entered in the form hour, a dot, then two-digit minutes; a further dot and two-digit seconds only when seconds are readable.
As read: 1.53
